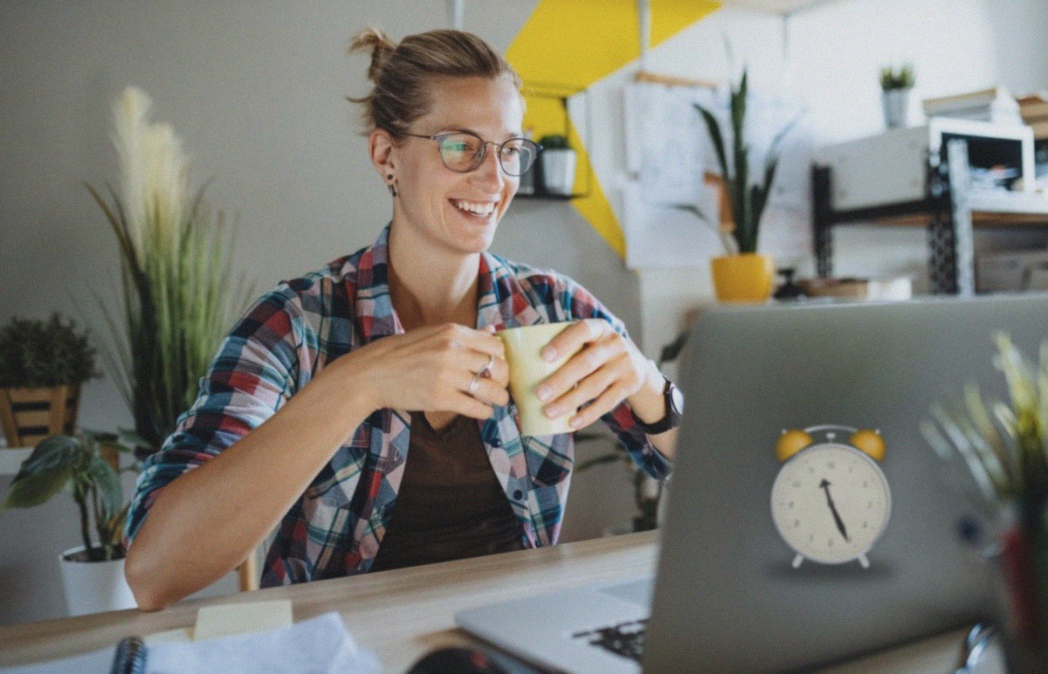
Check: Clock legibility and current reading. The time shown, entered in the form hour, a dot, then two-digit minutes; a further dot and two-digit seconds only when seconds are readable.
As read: 11.26
